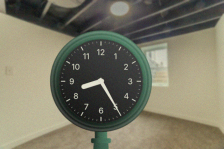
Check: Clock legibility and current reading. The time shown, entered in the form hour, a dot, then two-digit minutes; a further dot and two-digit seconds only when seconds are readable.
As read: 8.25
